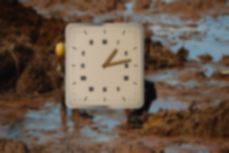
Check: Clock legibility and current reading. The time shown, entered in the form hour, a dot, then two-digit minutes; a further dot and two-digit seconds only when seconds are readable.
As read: 1.13
